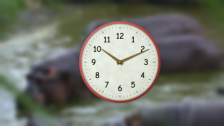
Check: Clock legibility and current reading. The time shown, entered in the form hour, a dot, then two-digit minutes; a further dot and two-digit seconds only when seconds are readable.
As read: 10.11
